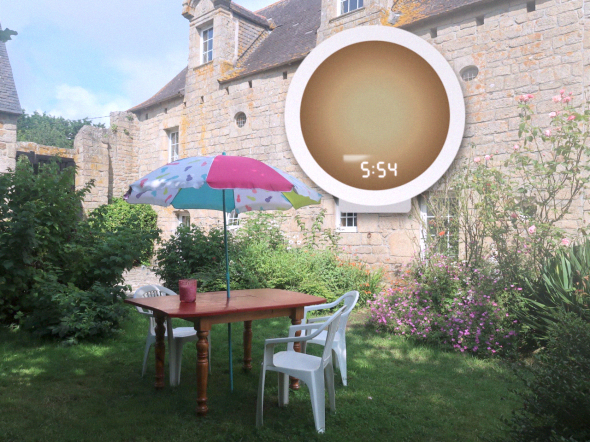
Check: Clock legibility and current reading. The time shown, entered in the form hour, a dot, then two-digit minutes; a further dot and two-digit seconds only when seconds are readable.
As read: 5.54
